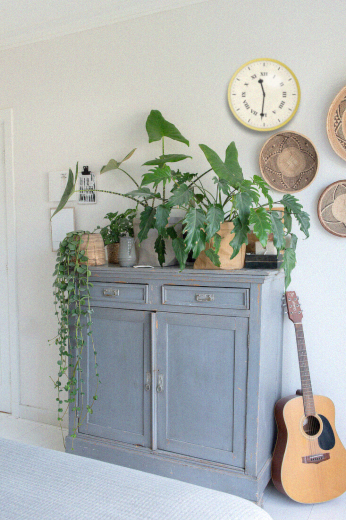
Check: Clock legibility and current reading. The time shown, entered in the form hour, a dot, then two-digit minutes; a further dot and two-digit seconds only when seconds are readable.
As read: 11.31
